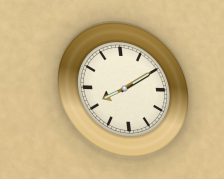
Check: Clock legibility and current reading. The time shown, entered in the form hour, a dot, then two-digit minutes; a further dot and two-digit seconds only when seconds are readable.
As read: 8.10
